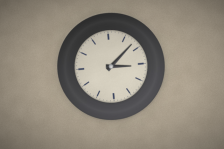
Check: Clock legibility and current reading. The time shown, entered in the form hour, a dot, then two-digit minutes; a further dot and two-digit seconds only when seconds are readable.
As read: 3.08
